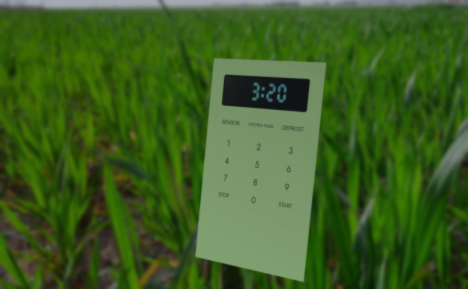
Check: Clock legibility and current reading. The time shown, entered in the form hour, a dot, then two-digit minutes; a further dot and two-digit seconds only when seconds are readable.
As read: 3.20
